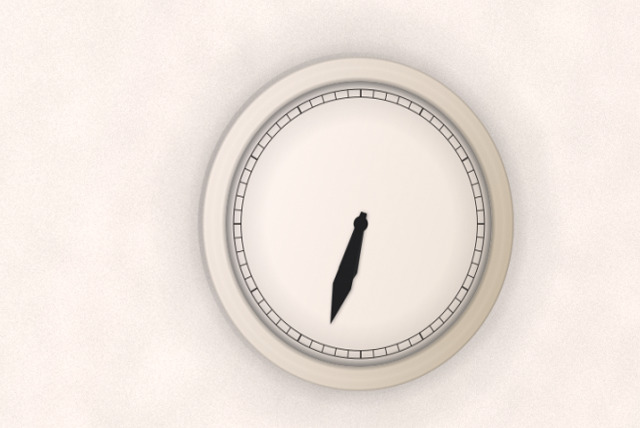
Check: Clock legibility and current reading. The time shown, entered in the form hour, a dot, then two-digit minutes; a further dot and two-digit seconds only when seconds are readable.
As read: 6.33
